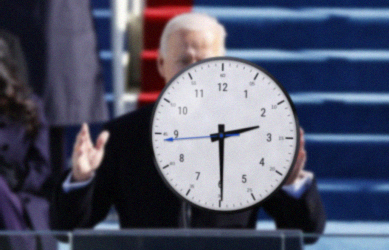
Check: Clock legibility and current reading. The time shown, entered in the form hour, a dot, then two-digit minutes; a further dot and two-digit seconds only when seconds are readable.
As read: 2.29.44
